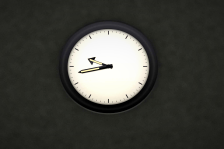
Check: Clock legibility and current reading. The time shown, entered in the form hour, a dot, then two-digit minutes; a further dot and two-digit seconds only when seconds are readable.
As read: 9.43
